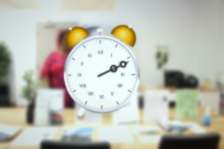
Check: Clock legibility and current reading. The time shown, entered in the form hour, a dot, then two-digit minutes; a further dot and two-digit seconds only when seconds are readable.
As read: 2.11
